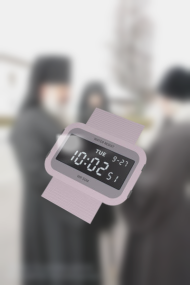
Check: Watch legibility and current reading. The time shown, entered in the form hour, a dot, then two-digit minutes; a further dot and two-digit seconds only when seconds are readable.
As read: 10.02.51
